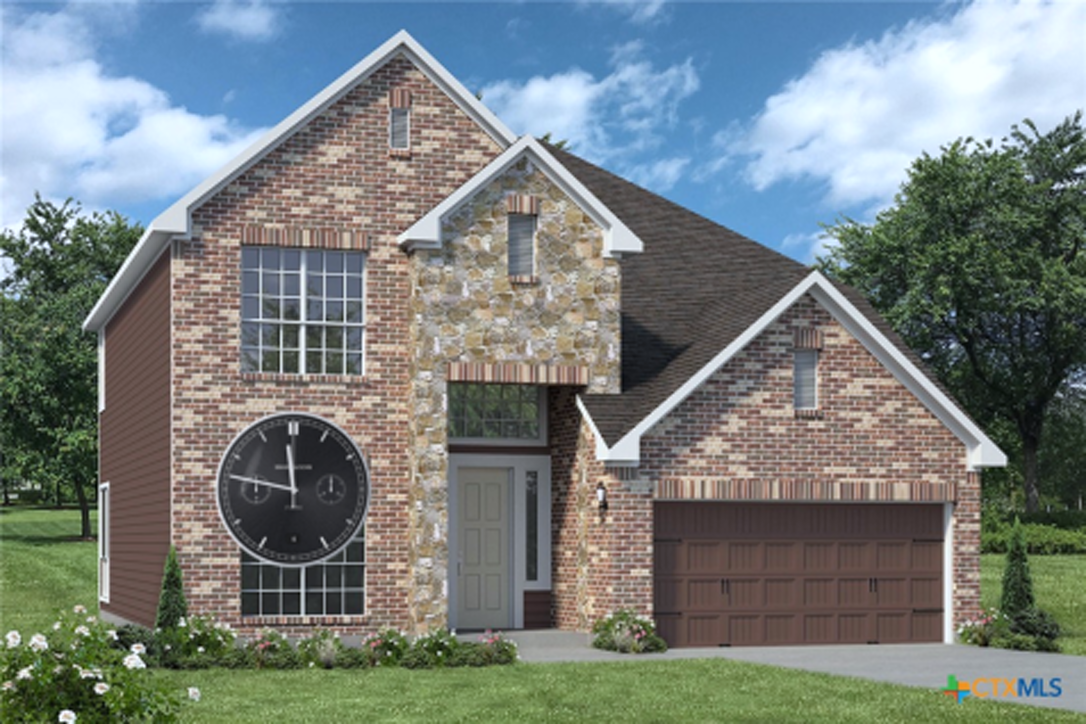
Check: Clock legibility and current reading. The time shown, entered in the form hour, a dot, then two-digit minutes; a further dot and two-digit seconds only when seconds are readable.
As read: 11.47
